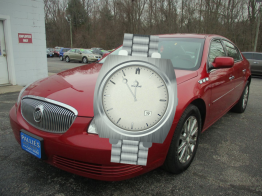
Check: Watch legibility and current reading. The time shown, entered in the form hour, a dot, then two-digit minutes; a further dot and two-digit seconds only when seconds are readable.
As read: 11.54
